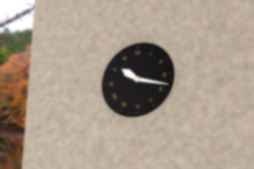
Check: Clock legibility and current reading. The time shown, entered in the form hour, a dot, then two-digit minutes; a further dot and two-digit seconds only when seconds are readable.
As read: 10.18
